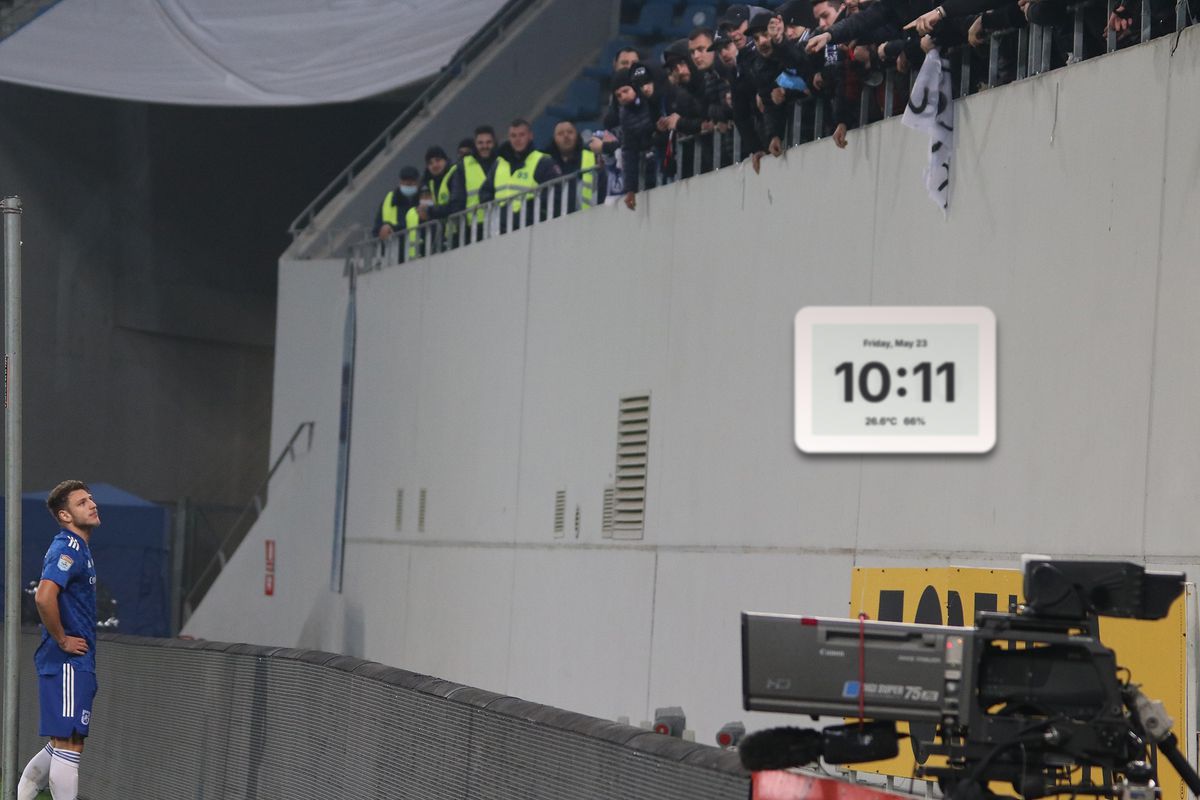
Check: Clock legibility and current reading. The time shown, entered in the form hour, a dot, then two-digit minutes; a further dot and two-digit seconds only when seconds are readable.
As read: 10.11
